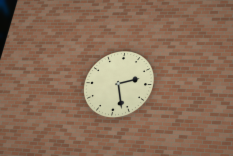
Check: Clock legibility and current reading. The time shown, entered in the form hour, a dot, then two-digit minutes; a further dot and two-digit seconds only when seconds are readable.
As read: 2.27
